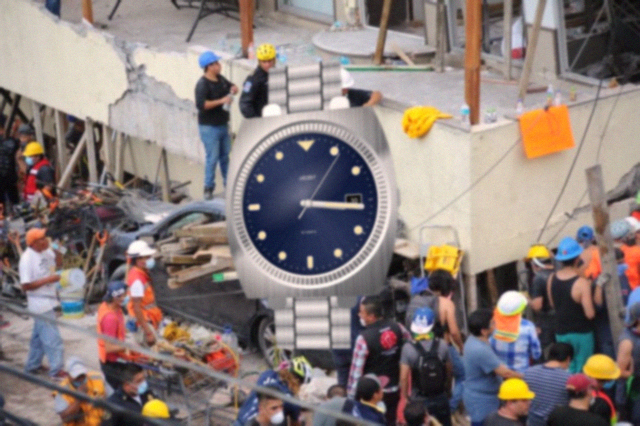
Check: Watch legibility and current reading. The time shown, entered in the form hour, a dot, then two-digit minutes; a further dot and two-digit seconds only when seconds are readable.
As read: 3.16.06
